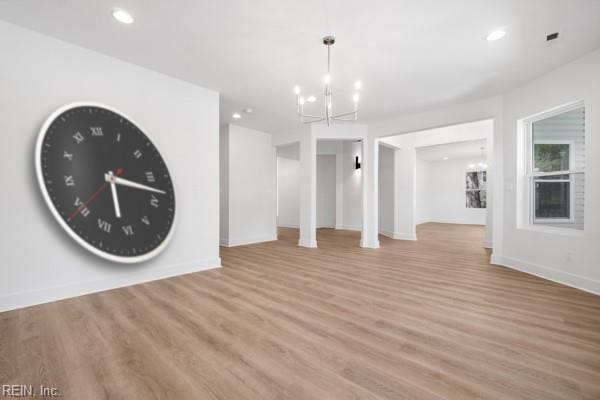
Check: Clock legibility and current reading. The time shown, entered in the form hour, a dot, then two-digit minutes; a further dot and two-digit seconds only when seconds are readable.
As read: 6.17.40
